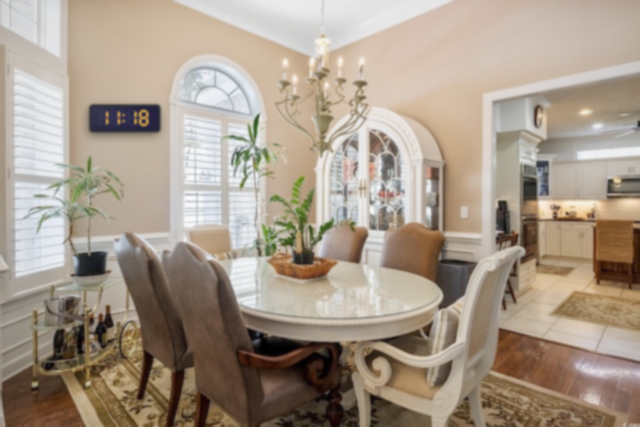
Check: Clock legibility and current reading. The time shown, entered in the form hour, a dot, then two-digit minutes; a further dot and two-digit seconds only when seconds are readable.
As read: 11.18
